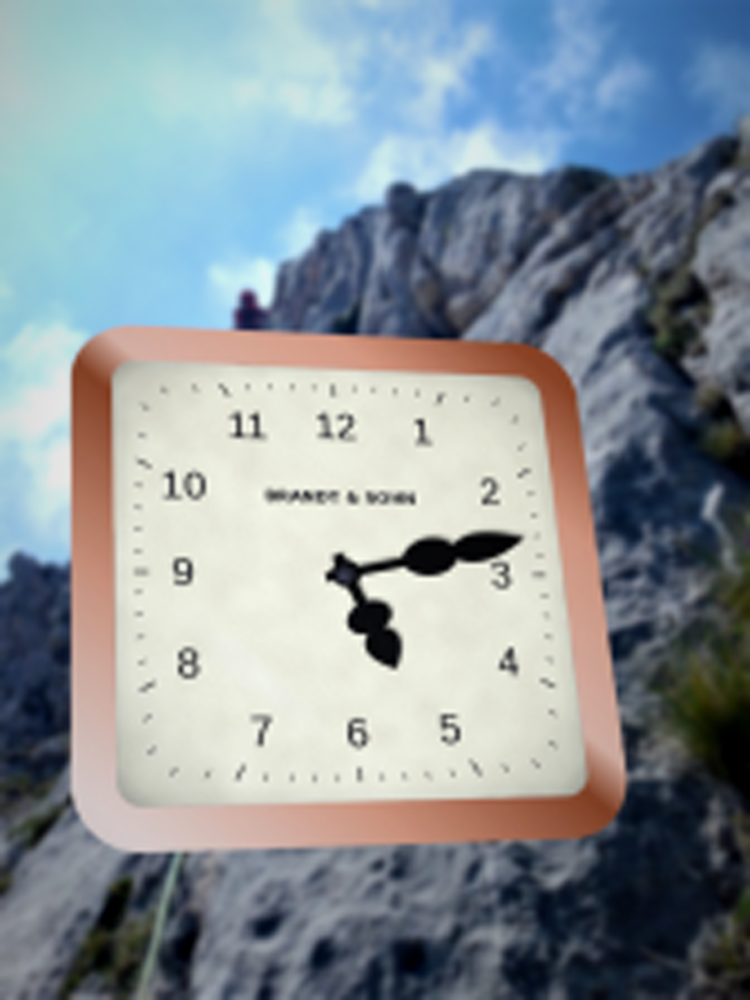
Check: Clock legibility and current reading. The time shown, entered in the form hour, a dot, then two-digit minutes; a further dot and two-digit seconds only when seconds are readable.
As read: 5.13
